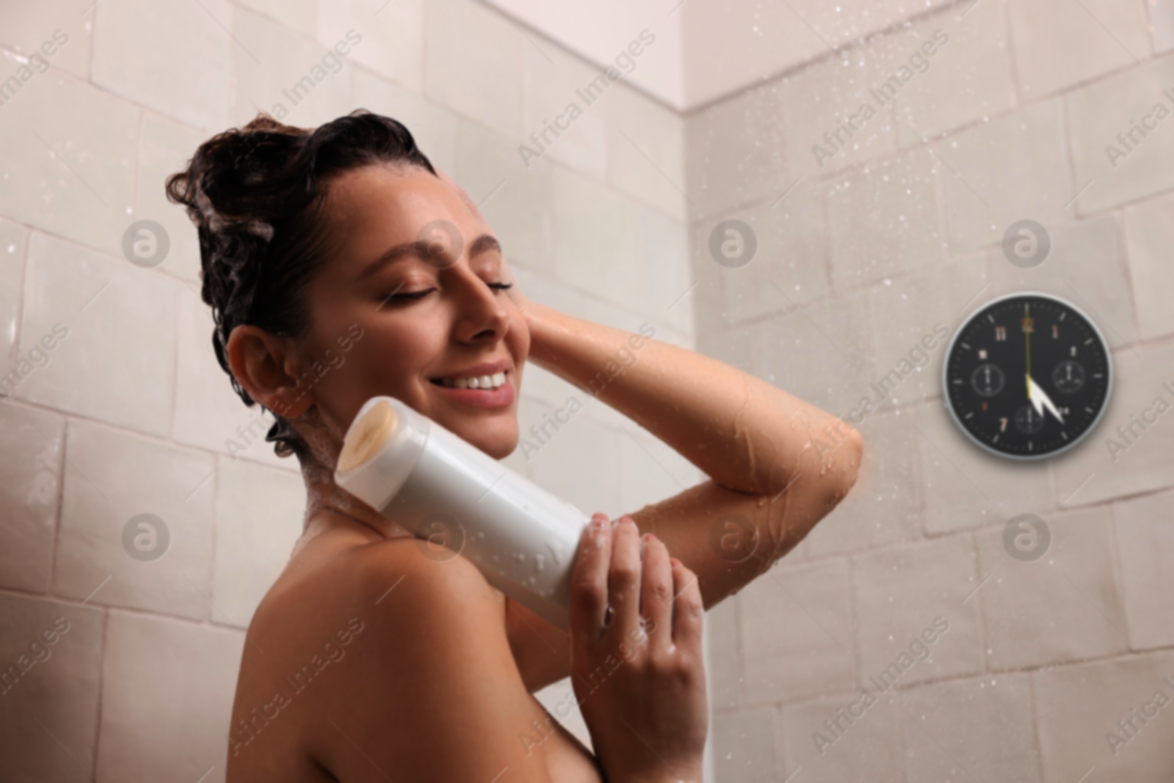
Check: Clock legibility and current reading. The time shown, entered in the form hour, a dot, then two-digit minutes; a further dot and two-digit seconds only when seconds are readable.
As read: 5.24
